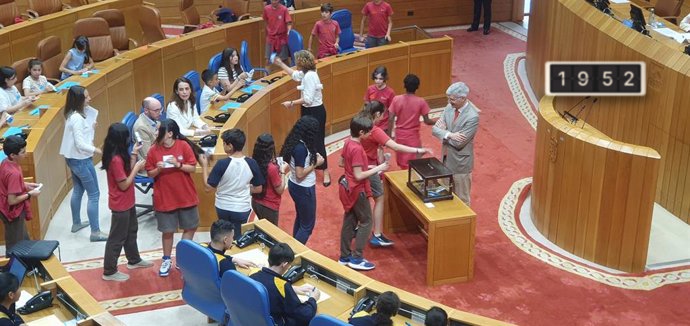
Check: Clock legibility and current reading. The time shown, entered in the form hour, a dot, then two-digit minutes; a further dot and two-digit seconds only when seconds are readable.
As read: 19.52
